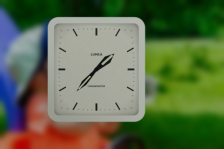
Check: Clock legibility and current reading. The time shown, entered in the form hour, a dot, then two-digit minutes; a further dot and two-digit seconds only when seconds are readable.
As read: 1.37
